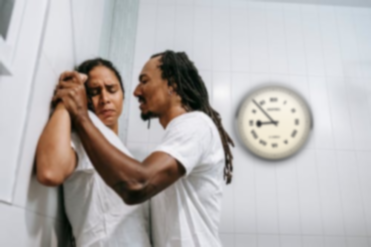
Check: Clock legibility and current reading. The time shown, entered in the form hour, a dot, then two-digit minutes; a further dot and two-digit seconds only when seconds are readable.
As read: 8.53
